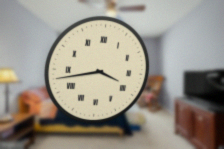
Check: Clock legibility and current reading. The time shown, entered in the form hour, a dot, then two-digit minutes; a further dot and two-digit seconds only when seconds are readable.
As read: 3.43
